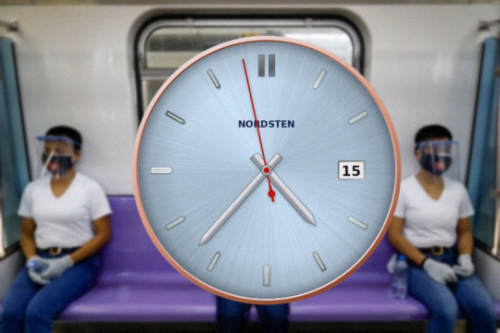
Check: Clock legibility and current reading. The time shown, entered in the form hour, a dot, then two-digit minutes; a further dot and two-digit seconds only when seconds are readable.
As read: 4.36.58
